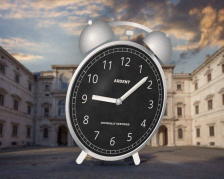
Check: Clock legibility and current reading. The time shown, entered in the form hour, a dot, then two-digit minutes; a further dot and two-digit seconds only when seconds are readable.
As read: 9.08
